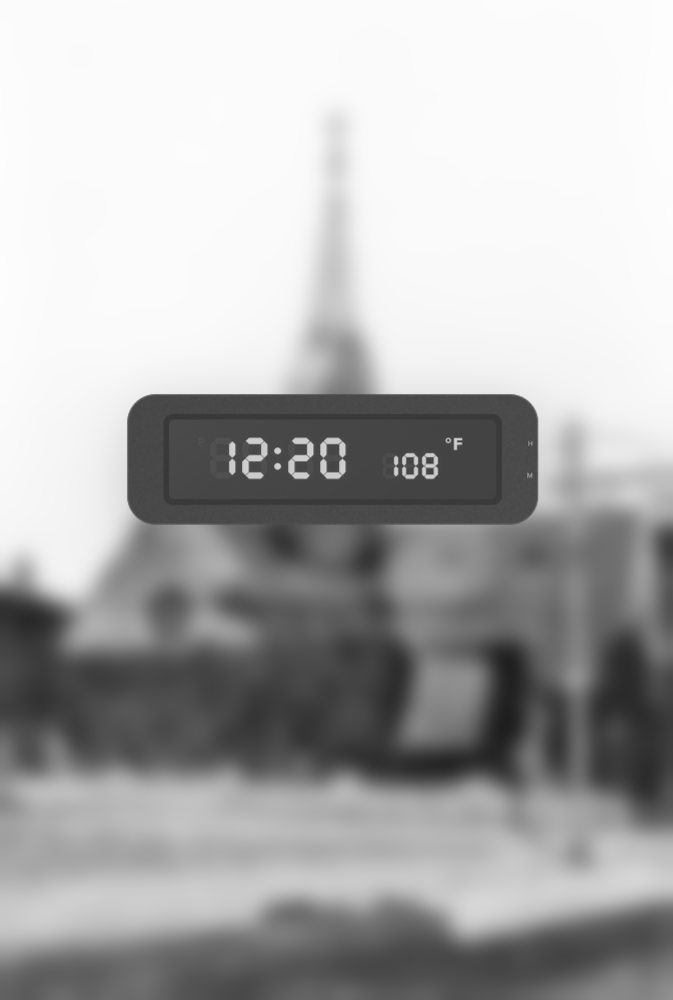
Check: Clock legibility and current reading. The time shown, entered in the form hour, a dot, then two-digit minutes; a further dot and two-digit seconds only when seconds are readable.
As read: 12.20
